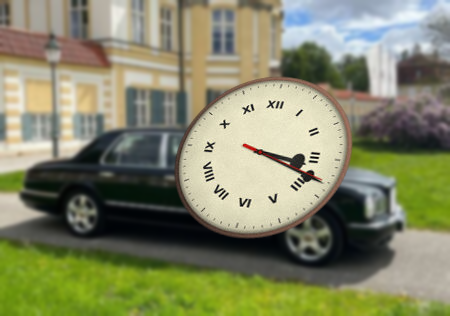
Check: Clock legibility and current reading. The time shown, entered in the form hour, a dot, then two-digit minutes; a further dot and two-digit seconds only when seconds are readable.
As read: 3.18.18
